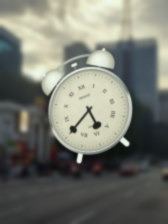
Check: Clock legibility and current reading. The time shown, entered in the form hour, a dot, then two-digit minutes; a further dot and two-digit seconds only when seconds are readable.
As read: 5.40
